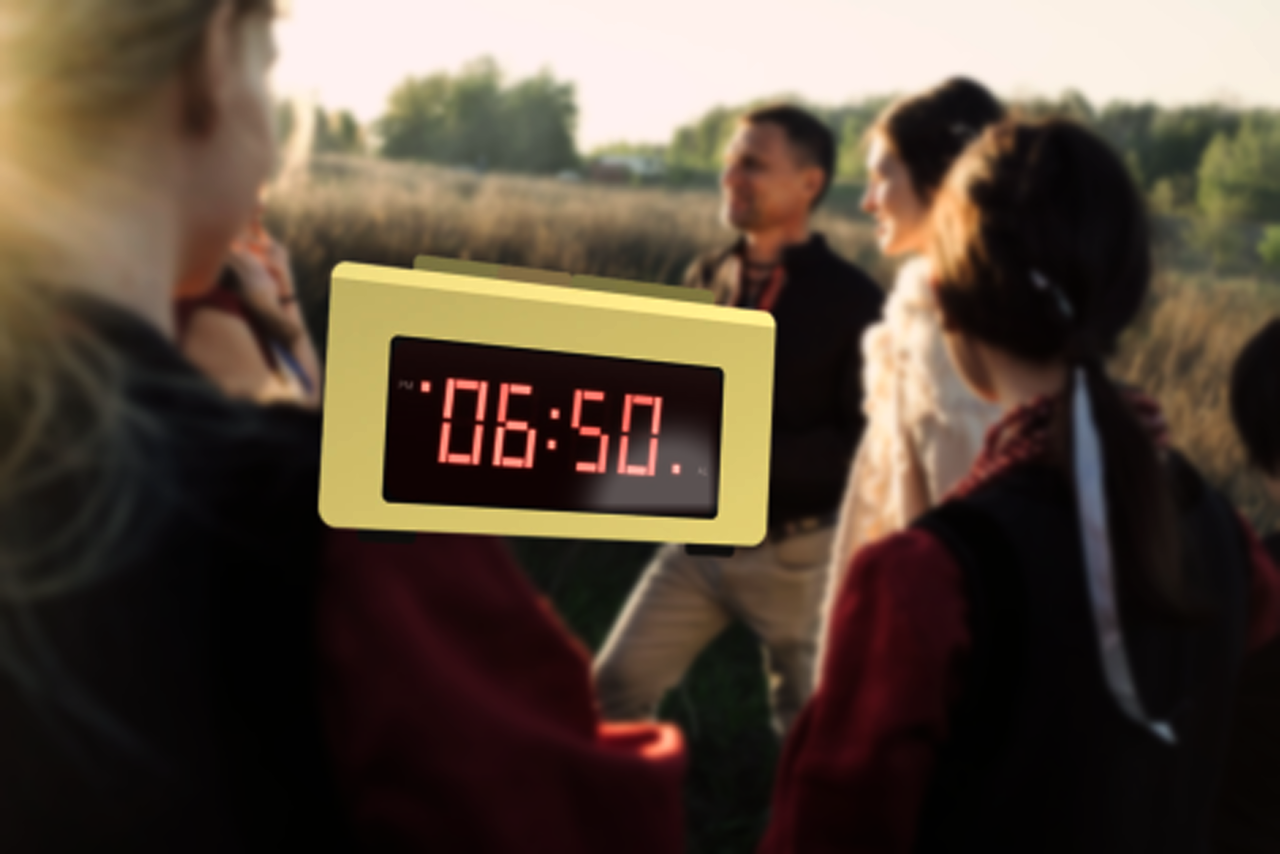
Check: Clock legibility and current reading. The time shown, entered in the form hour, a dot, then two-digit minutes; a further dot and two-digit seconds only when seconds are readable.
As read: 6.50
